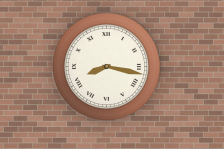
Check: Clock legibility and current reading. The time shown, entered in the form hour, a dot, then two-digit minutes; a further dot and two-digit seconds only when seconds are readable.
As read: 8.17
